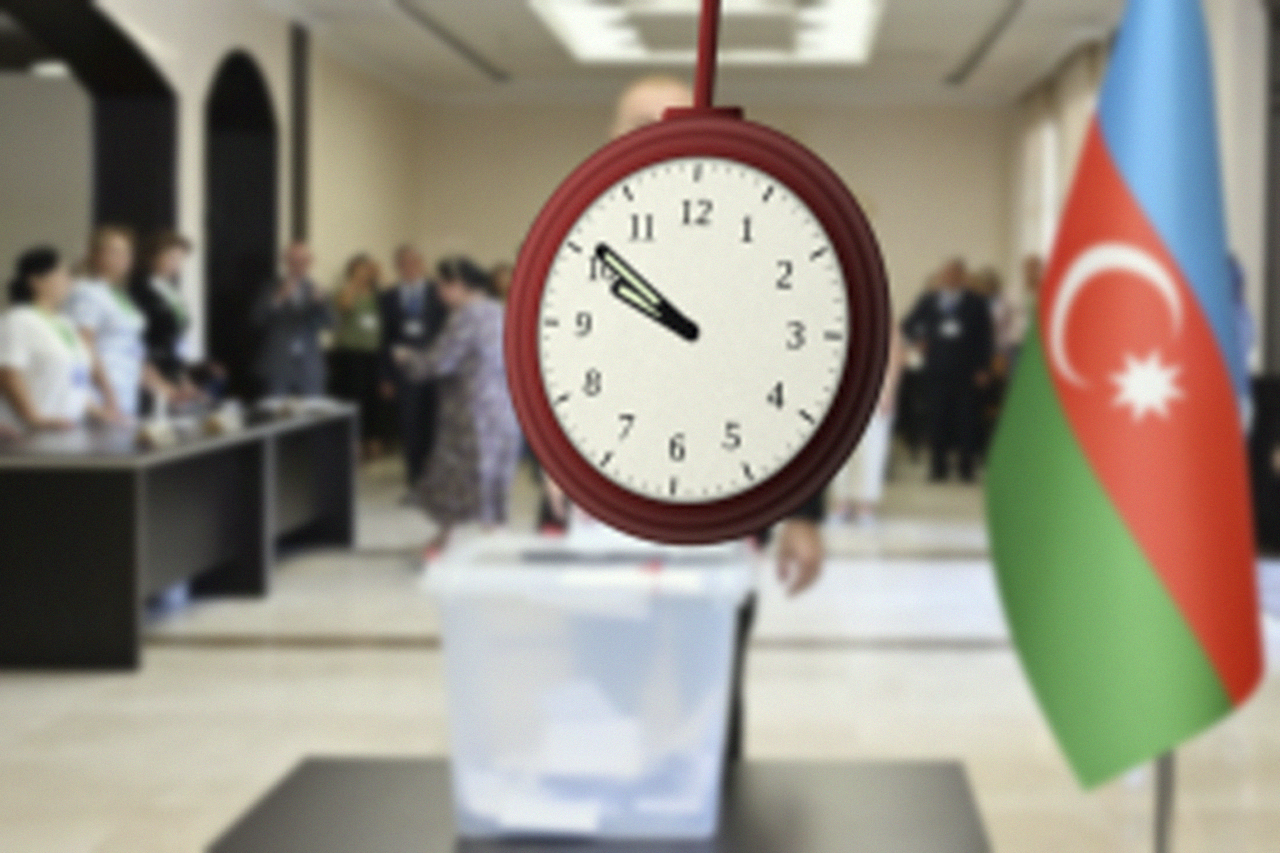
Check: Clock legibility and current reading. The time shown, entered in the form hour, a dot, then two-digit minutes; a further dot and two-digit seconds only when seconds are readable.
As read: 9.51
